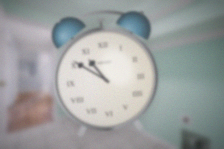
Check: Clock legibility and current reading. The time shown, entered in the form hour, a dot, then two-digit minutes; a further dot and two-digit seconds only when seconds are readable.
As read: 10.51
